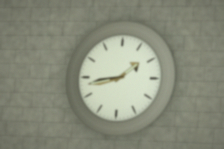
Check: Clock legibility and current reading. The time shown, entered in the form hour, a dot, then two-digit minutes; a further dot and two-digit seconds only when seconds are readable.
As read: 1.43
